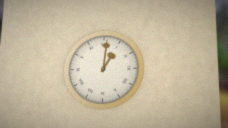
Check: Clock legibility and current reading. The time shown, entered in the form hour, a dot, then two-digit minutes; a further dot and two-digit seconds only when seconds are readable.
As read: 1.01
